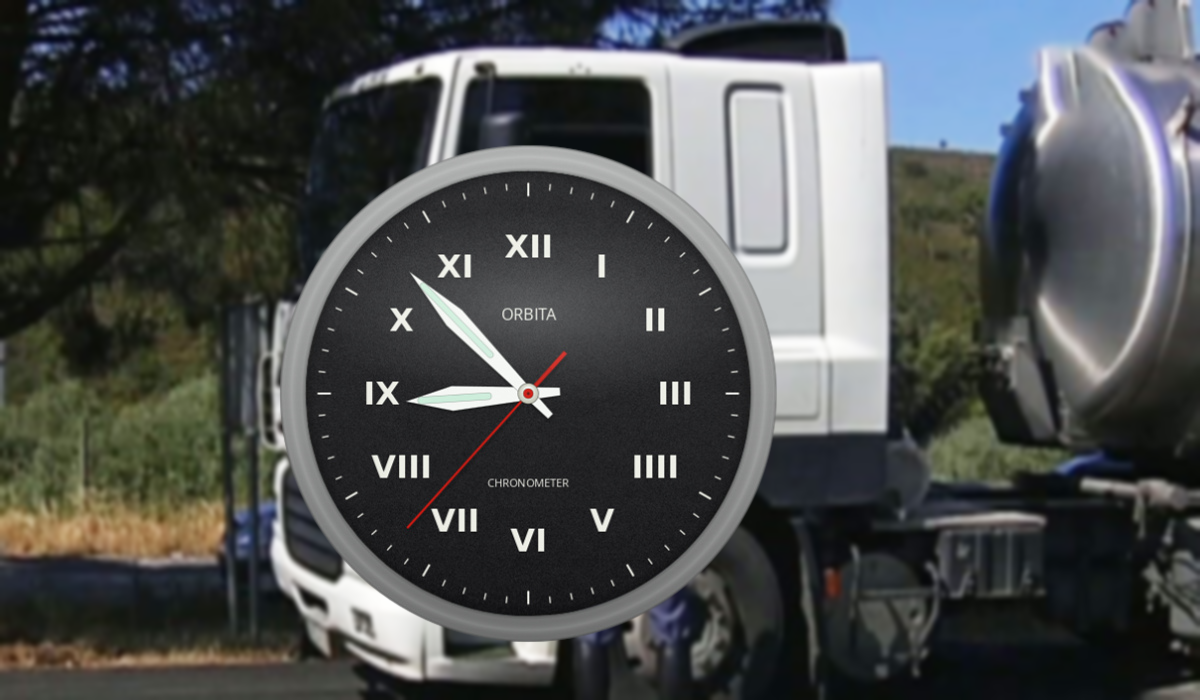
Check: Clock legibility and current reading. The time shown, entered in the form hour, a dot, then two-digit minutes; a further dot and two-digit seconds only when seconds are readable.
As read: 8.52.37
